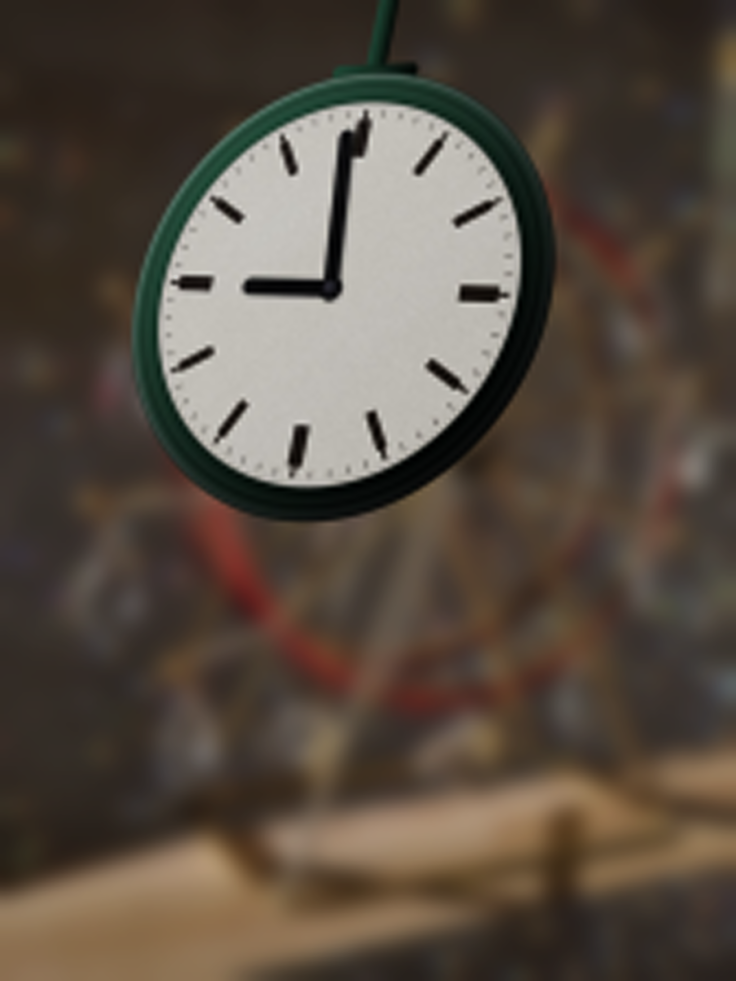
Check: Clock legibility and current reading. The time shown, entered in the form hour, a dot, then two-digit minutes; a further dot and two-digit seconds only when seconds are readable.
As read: 8.59
